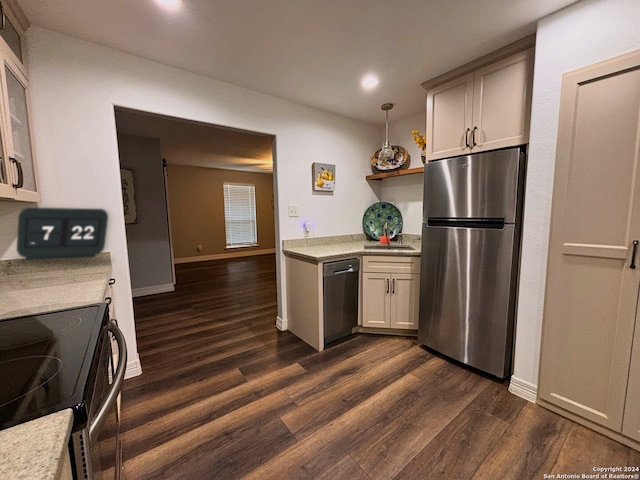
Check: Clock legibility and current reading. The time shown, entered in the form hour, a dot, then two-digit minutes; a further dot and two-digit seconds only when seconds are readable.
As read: 7.22
